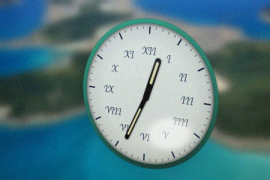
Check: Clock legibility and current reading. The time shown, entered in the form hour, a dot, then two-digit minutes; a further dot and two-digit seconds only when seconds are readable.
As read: 12.34
